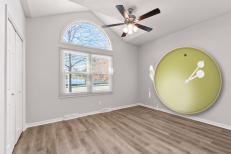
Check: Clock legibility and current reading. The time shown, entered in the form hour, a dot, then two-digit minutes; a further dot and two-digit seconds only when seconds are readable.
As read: 2.07
